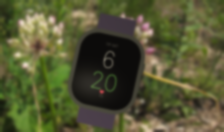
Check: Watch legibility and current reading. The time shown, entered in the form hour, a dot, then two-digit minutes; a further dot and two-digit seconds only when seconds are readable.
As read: 6.20
